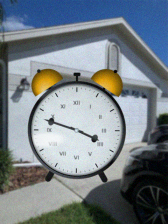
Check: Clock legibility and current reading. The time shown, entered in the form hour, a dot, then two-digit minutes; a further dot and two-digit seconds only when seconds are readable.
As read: 3.48
